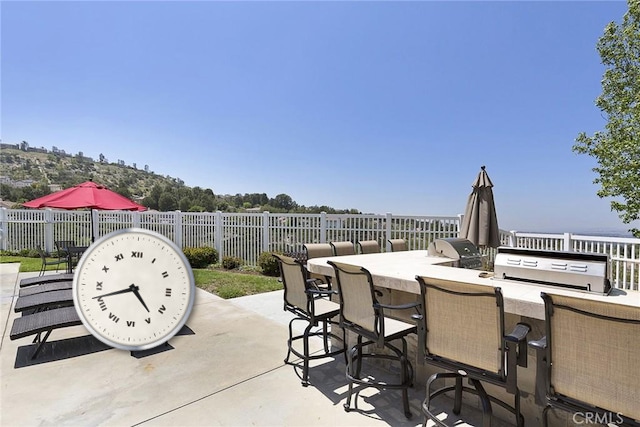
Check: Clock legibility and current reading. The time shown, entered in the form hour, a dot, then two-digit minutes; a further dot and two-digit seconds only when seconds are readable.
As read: 4.42
